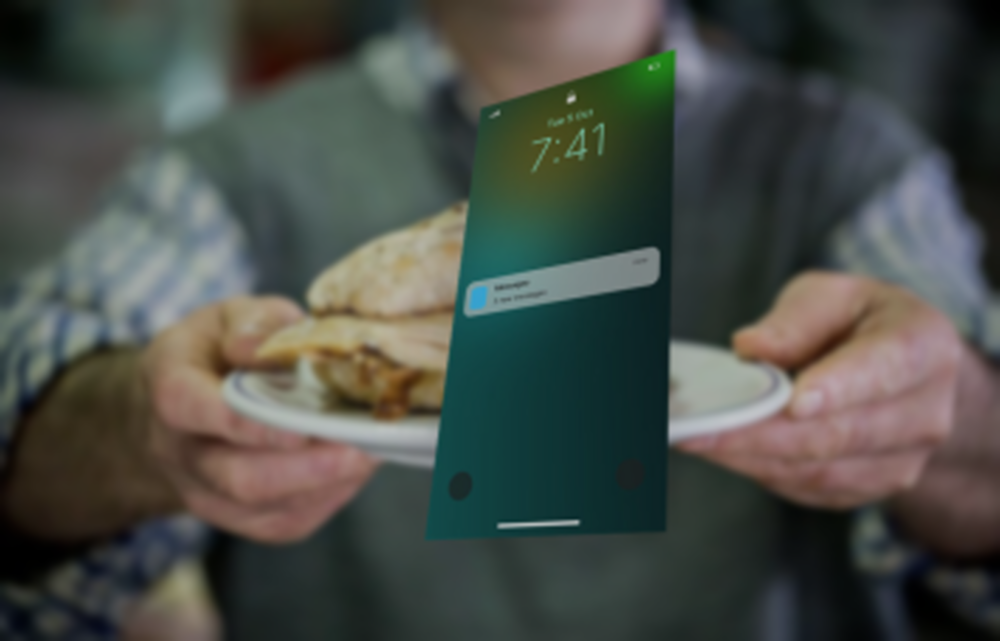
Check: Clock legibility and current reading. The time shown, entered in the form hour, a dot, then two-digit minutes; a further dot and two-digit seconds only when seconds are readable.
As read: 7.41
